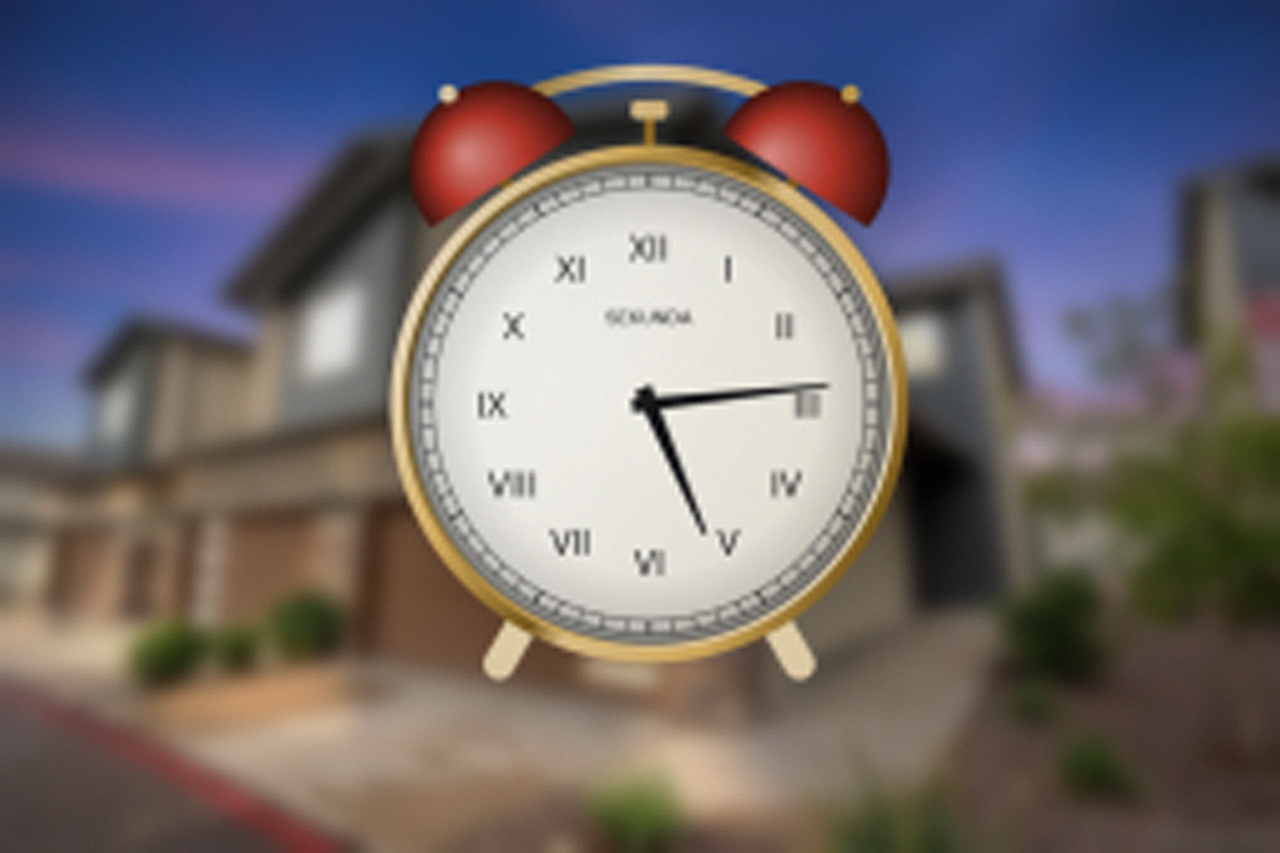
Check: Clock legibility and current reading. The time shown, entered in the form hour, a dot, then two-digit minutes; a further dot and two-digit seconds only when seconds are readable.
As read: 5.14
